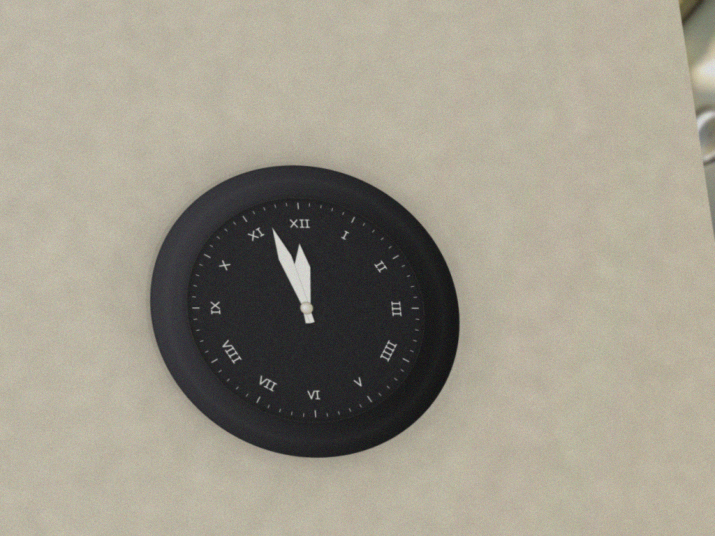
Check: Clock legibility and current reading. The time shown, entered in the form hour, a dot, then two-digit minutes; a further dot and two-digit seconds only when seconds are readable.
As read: 11.57
